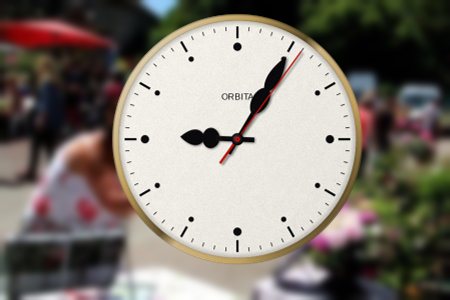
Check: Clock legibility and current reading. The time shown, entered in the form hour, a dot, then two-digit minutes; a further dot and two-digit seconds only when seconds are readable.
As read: 9.05.06
